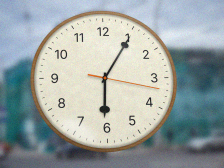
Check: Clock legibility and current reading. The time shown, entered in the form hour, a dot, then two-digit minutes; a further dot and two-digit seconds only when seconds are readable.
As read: 6.05.17
